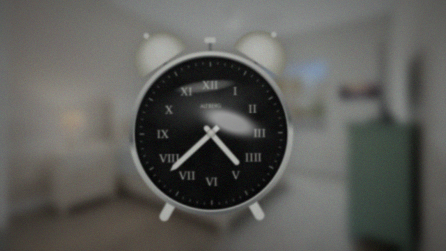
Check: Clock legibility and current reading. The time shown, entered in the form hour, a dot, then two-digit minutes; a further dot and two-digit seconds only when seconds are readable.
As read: 4.38
